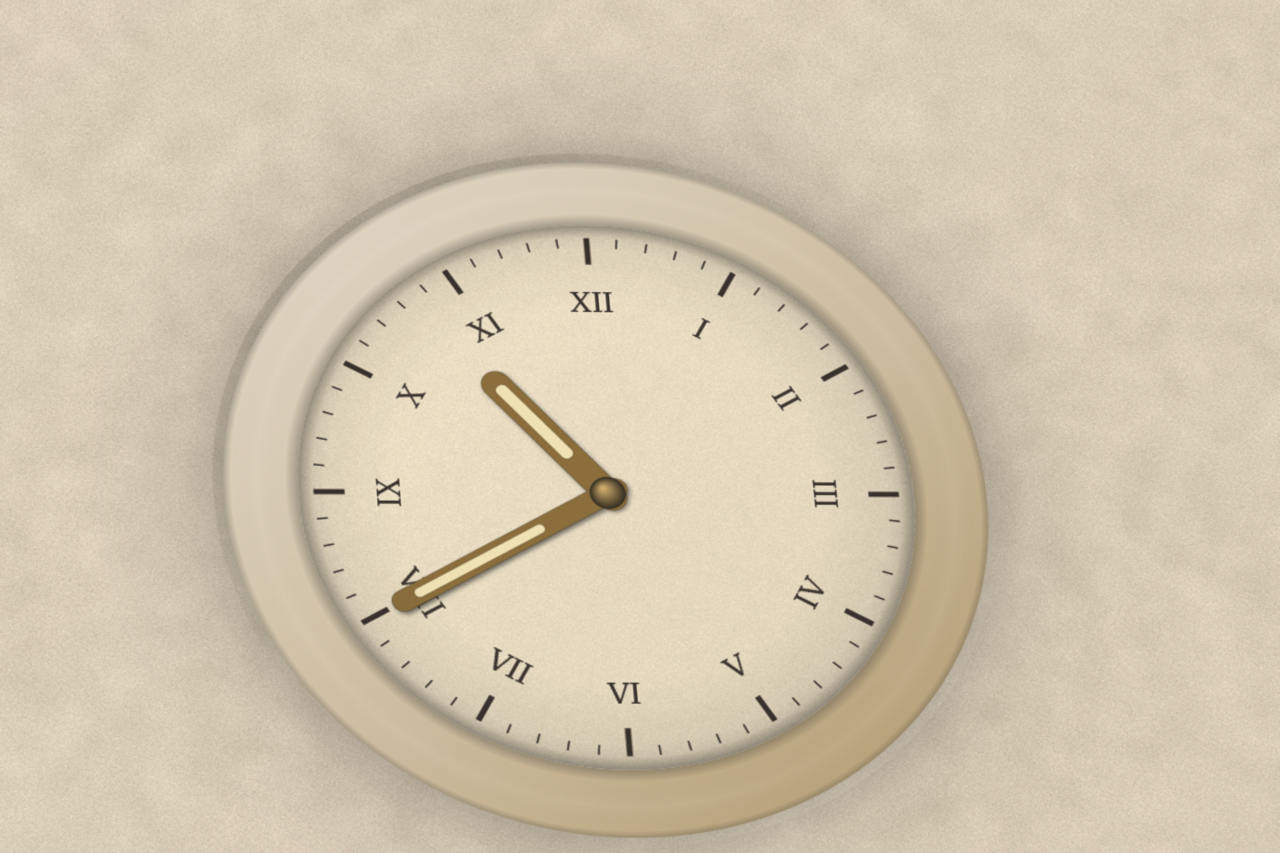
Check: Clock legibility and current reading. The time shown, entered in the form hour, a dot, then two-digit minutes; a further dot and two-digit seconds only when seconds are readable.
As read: 10.40
